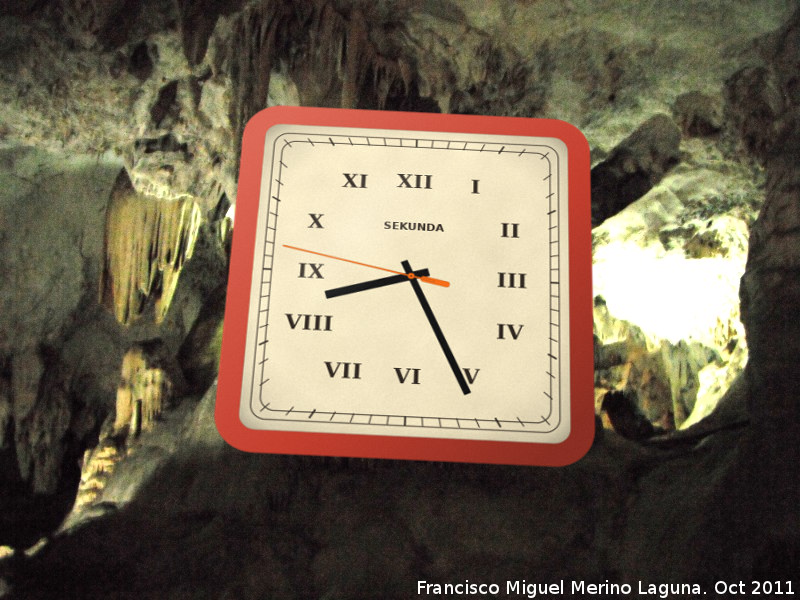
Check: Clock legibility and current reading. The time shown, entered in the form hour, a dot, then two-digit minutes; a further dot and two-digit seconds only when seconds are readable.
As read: 8.25.47
